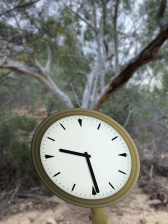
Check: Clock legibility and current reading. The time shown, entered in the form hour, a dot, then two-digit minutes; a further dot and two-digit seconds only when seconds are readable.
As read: 9.29
